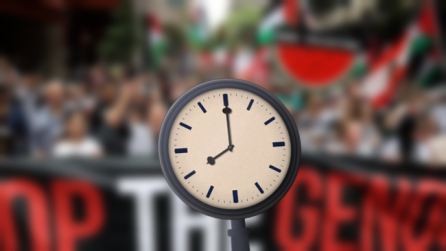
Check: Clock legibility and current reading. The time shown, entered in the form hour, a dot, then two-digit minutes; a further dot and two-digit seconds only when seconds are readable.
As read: 8.00
